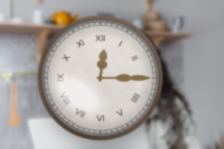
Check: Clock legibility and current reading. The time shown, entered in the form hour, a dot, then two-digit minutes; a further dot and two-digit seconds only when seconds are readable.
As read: 12.15
